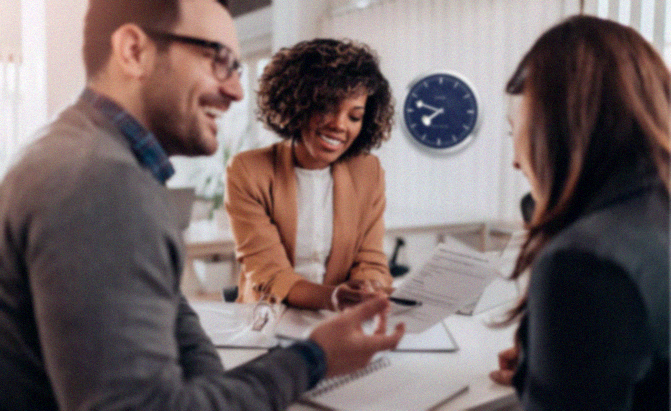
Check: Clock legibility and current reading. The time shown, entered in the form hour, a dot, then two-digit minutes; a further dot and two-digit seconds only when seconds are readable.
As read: 7.48
